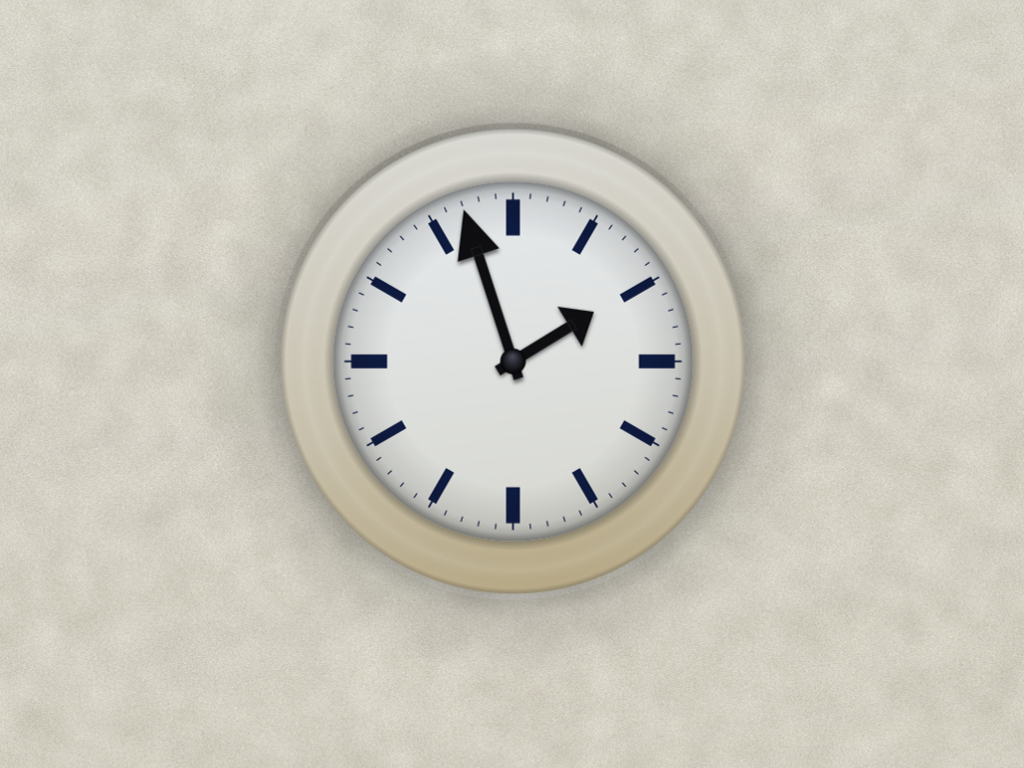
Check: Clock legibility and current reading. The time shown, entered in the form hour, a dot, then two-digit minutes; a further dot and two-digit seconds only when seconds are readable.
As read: 1.57
